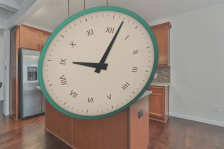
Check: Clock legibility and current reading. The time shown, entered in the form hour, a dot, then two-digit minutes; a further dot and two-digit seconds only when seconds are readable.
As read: 9.02
